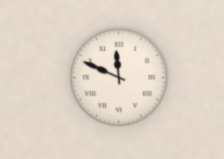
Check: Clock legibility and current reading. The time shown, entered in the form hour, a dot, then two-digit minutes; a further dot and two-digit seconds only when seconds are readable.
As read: 11.49
